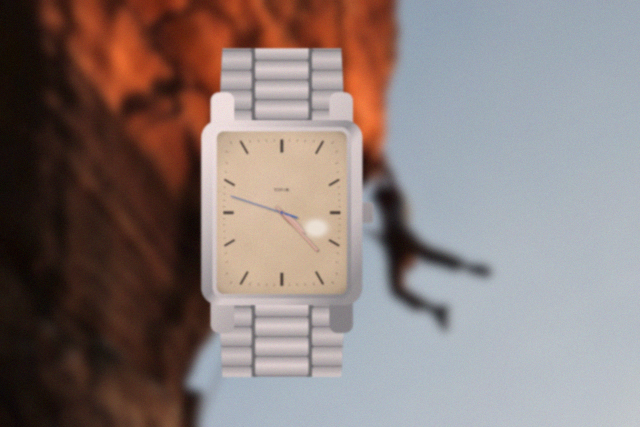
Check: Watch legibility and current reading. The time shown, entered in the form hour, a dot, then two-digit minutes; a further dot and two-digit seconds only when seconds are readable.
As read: 4.22.48
